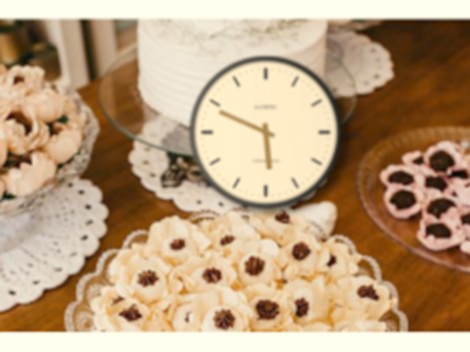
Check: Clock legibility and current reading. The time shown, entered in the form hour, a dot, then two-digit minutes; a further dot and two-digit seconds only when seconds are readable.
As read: 5.49
